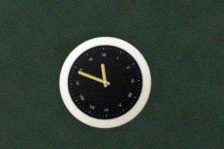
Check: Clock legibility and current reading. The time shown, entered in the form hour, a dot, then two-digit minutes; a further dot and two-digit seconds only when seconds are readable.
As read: 11.49
